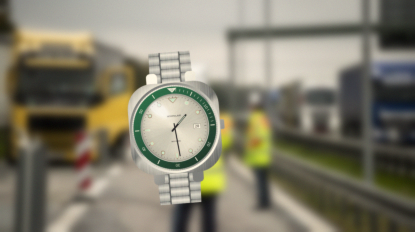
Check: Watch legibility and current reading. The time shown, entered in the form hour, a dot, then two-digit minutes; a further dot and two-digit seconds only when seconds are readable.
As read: 1.29
